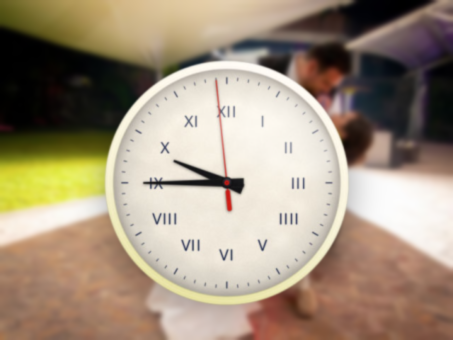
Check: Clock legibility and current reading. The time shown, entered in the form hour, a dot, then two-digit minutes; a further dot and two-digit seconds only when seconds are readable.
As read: 9.44.59
